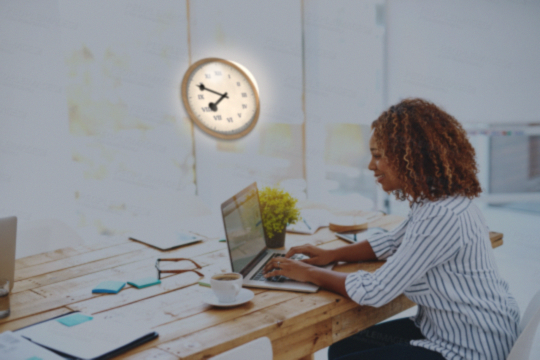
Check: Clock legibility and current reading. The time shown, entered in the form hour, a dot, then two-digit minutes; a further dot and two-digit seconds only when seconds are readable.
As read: 7.49
